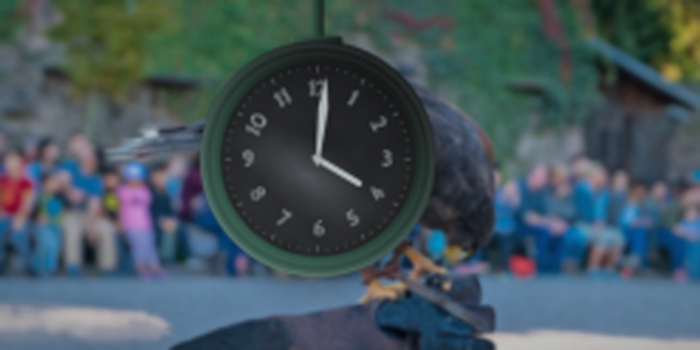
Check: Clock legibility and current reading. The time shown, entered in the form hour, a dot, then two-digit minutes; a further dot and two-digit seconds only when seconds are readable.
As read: 4.01
